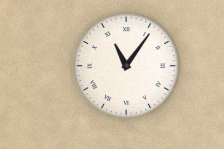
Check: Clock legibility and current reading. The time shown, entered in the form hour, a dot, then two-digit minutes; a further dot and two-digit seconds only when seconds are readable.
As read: 11.06
